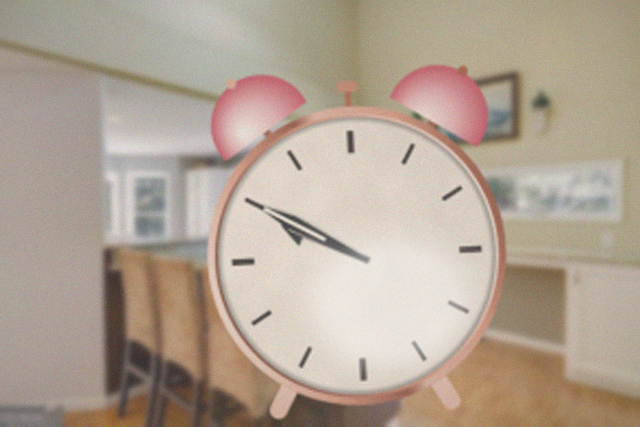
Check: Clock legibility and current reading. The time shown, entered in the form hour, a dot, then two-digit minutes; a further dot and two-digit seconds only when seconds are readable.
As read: 9.50
